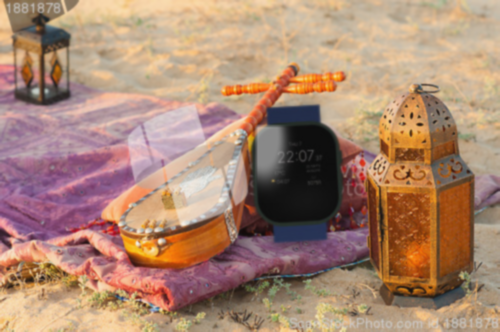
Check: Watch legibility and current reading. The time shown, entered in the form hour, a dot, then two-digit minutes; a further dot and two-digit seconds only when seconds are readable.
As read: 22.07
